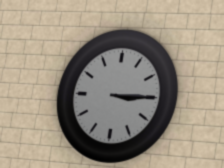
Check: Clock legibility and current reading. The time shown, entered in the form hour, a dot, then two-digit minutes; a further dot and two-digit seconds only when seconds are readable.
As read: 3.15
